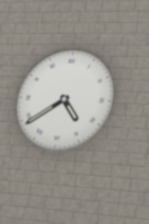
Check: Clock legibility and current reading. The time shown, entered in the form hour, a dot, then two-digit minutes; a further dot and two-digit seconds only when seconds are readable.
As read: 4.39
